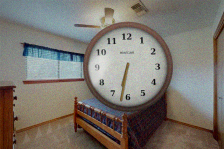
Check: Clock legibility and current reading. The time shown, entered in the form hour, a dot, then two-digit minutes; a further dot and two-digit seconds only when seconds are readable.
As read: 6.32
